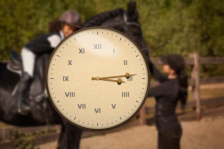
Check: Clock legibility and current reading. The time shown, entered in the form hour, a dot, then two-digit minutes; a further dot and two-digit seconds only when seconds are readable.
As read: 3.14
